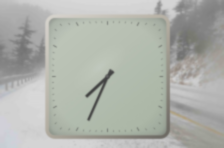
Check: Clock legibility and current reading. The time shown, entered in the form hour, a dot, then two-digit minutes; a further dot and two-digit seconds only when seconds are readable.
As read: 7.34
